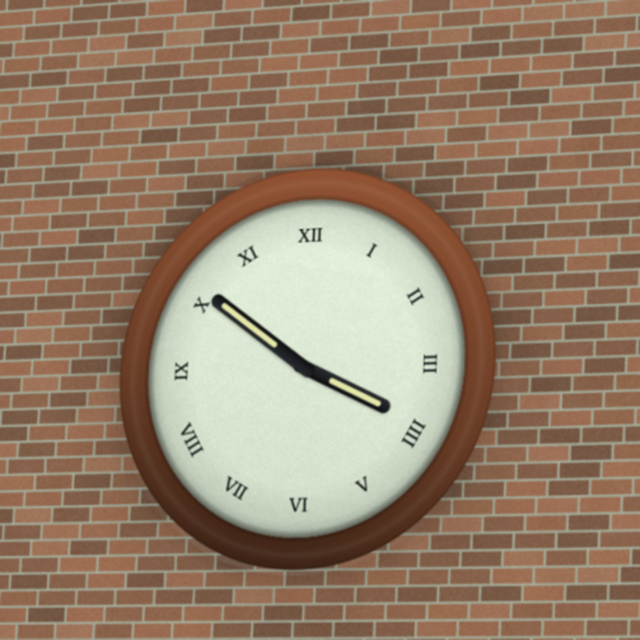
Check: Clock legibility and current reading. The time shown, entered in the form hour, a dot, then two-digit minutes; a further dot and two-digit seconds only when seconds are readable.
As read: 3.51
